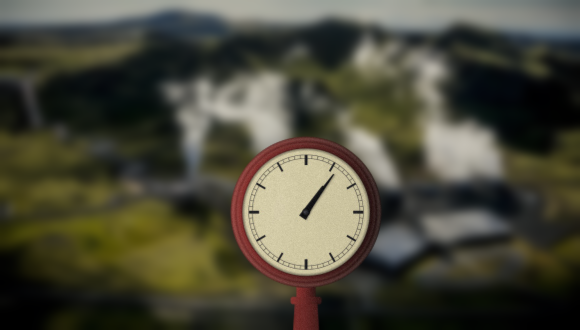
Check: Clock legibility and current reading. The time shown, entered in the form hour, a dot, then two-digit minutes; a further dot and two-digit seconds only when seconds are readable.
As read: 1.06
